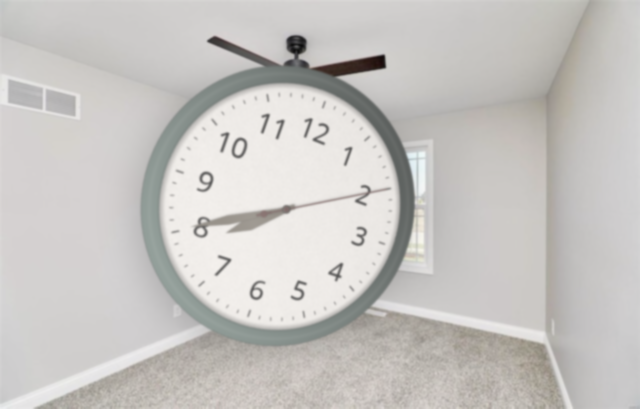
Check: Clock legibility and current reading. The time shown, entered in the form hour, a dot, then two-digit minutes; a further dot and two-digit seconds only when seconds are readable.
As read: 7.40.10
